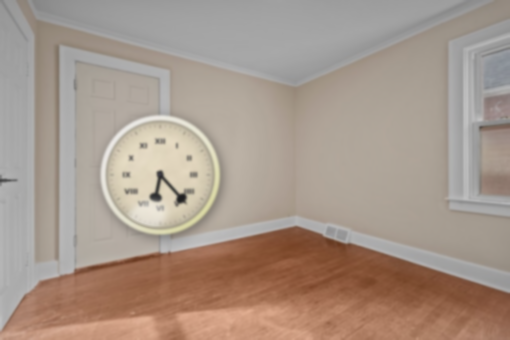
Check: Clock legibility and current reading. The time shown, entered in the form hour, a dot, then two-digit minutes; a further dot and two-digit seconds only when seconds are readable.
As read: 6.23
